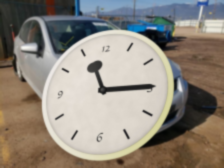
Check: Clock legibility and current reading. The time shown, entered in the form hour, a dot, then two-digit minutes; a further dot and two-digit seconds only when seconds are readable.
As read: 11.15
